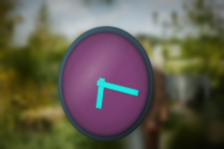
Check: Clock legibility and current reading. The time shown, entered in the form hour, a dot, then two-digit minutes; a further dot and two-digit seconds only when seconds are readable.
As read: 6.17
